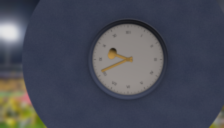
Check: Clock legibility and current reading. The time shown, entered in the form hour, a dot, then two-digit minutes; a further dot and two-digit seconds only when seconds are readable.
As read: 9.41
